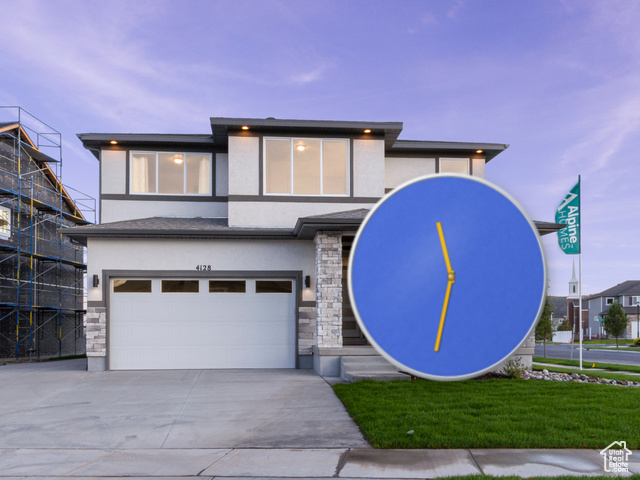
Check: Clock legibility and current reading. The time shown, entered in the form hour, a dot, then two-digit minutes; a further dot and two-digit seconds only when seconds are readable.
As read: 11.32
